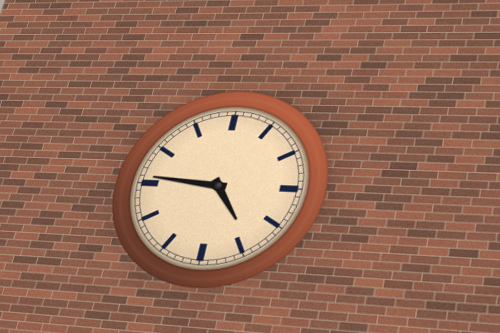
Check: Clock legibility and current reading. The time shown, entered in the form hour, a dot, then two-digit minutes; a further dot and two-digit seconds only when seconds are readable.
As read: 4.46
